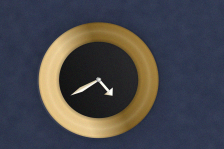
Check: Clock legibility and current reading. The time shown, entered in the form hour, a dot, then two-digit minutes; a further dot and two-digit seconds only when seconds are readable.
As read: 4.40
